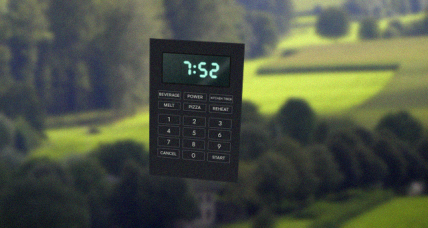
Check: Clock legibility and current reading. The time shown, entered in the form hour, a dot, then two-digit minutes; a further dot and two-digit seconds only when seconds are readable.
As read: 7.52
